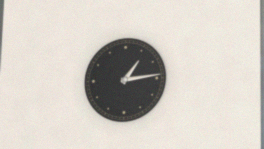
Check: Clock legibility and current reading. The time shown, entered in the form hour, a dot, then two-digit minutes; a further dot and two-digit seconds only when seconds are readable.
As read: 1.14
